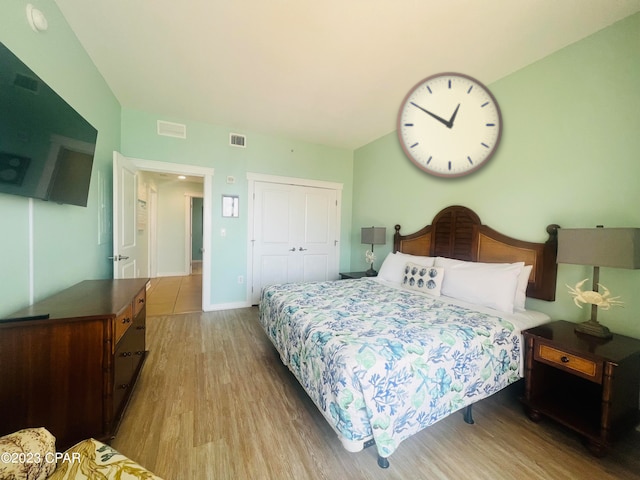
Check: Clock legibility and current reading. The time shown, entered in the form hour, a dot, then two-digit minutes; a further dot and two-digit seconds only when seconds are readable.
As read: 12.50
